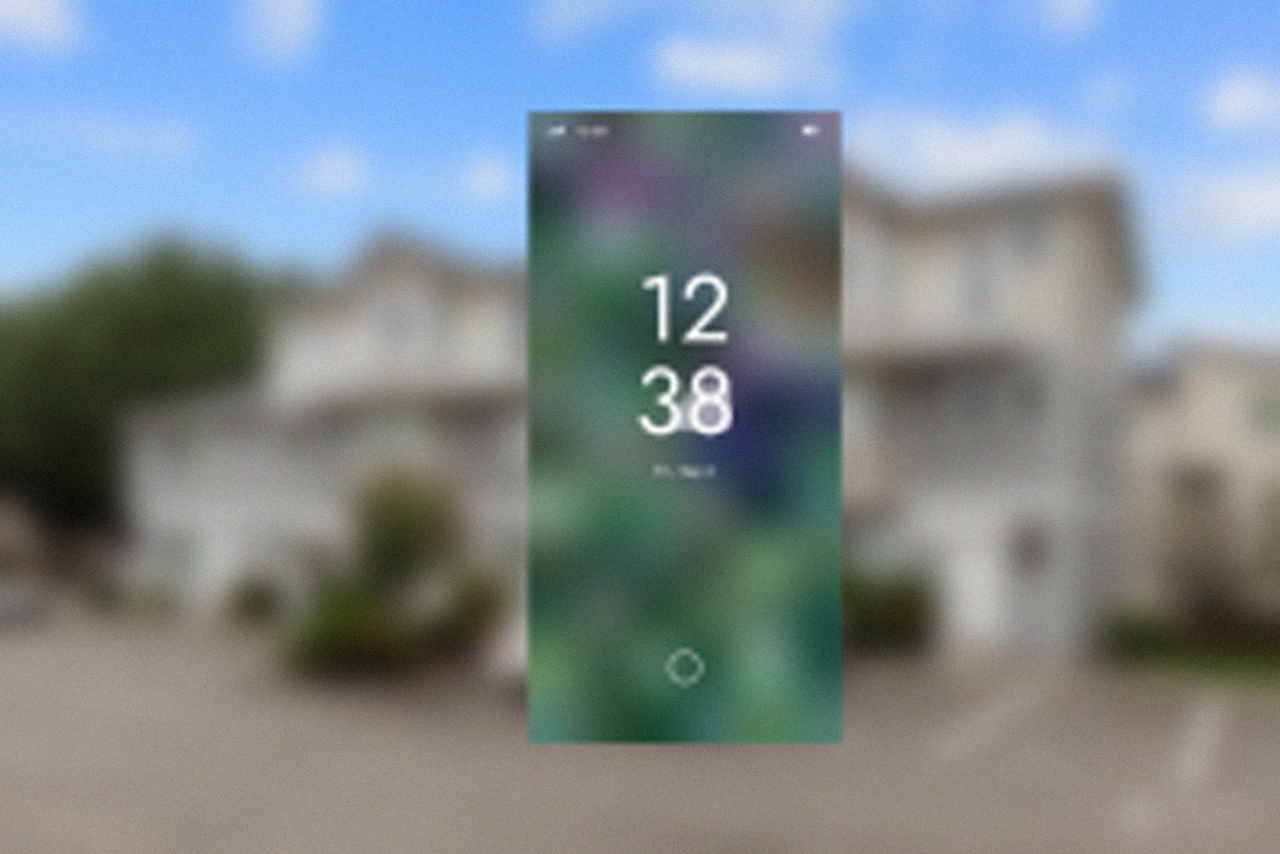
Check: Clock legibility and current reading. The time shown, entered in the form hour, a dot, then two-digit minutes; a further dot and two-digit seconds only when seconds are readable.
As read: 12.38
